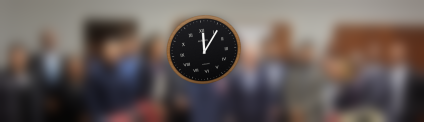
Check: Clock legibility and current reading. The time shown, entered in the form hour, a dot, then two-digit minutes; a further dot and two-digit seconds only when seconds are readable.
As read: 12.06
